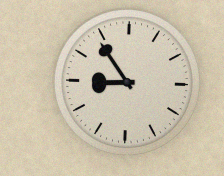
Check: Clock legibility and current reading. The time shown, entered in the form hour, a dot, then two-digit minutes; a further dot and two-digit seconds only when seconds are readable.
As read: 8.54
